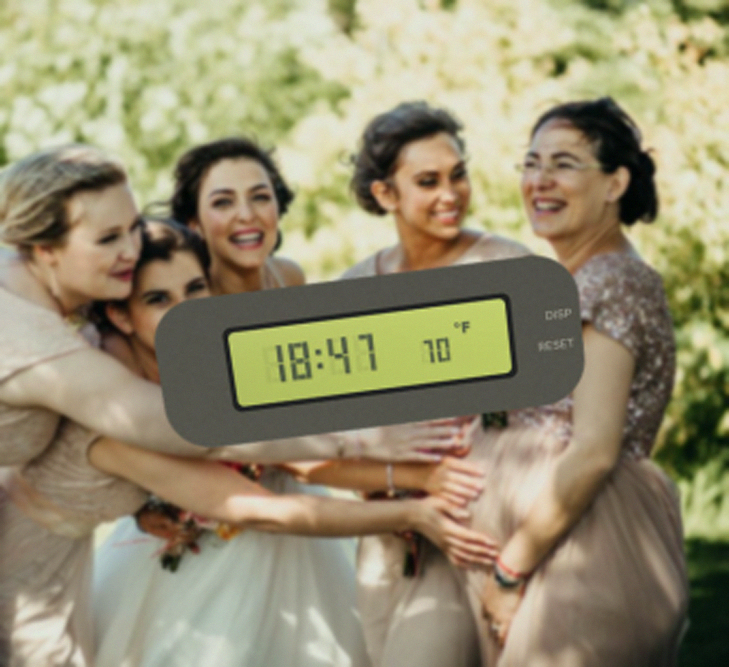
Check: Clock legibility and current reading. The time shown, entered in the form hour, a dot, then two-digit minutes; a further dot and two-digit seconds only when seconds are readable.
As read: 18.47
